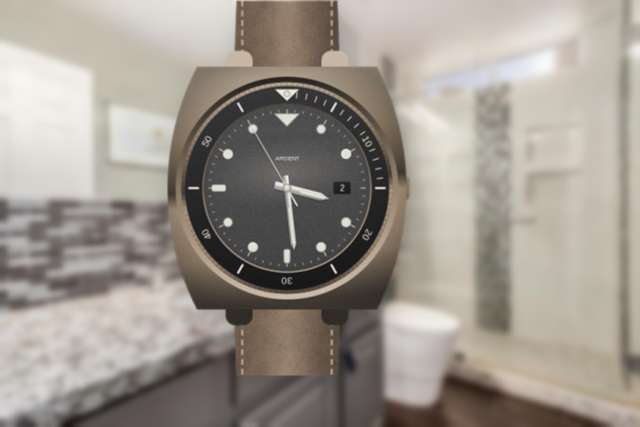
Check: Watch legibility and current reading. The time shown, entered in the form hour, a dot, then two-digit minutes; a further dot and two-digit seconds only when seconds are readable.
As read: 3.28.55
